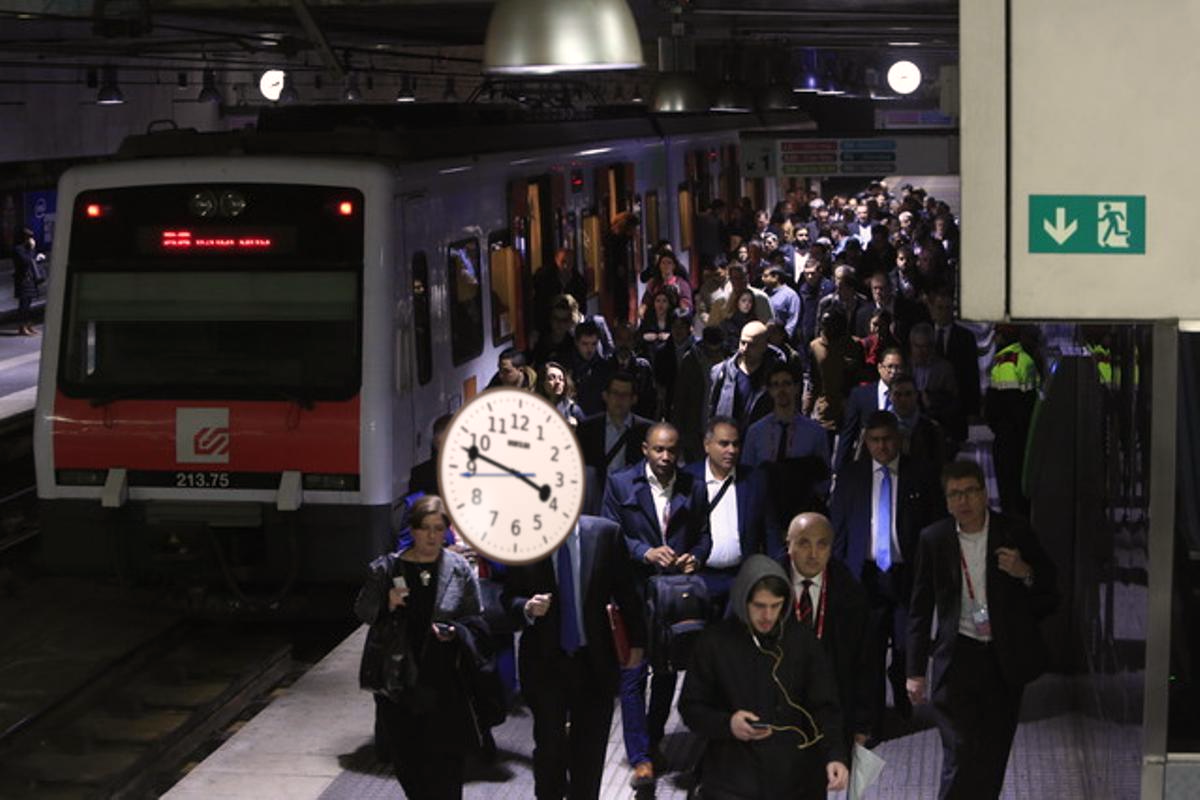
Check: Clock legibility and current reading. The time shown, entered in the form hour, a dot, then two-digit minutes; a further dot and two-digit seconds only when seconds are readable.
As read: 3.47.44
